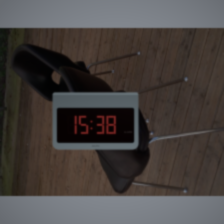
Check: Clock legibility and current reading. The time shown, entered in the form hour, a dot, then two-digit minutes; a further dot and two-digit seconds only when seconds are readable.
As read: 15.38
